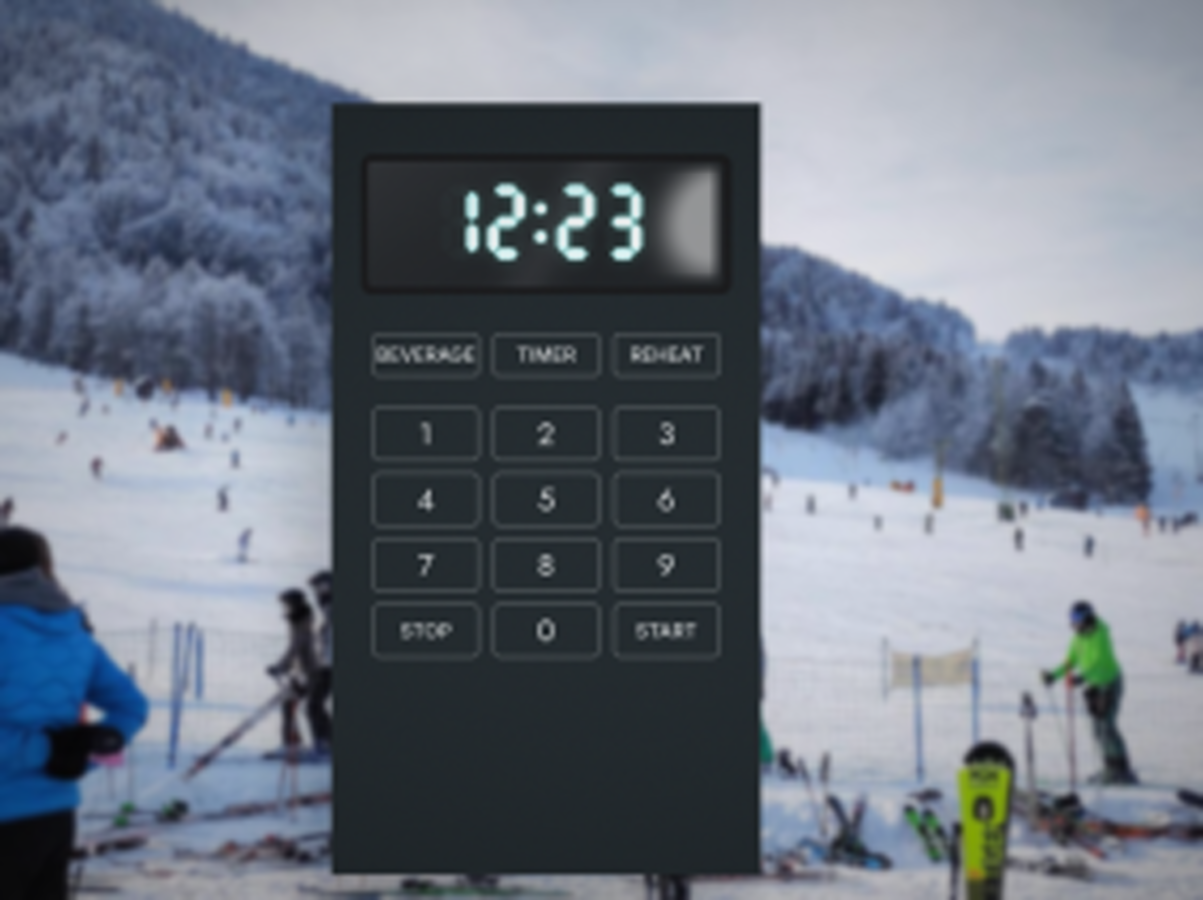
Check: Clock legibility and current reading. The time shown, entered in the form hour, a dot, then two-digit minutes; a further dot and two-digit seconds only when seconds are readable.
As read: 12.23
